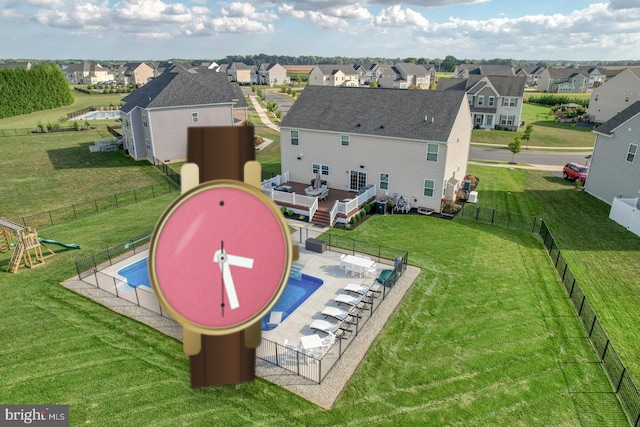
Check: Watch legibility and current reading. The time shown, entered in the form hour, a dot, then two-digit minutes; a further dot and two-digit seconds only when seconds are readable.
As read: 3.27.30
